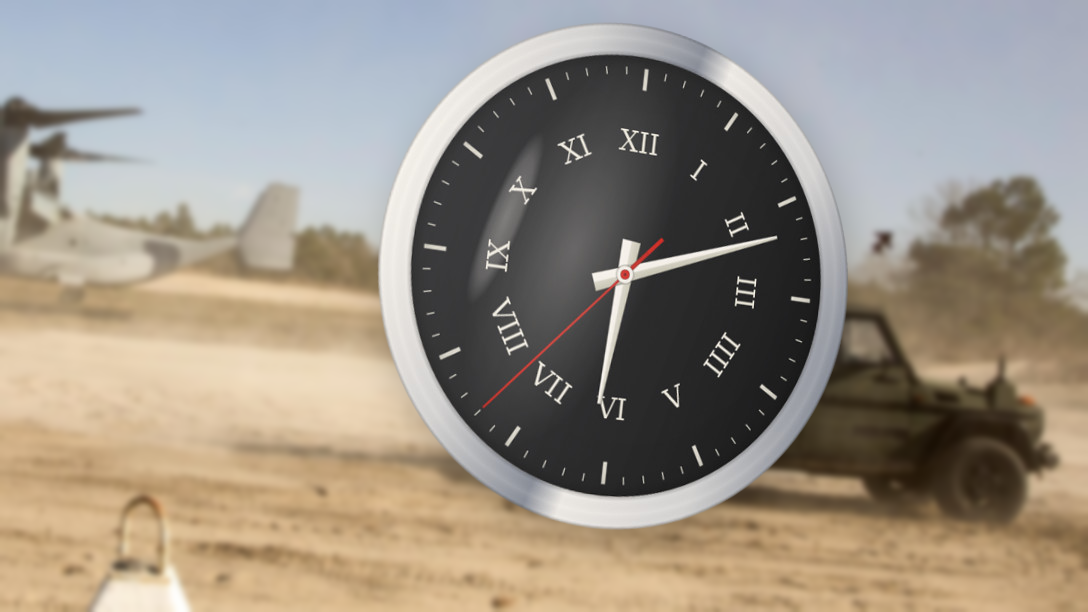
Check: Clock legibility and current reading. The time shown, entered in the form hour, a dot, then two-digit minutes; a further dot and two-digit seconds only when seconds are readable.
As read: 6.11.37
